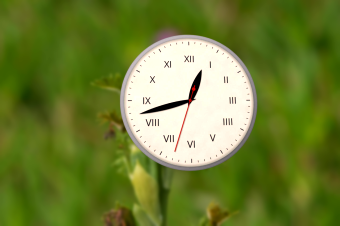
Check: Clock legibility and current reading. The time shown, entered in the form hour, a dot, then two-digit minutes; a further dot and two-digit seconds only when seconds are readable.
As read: 12.42.33
